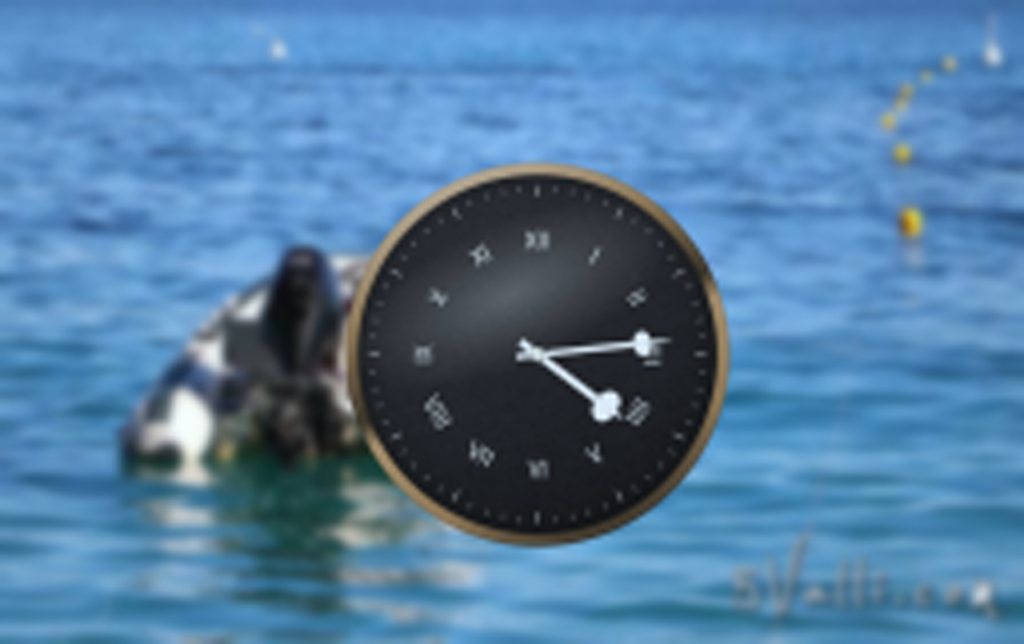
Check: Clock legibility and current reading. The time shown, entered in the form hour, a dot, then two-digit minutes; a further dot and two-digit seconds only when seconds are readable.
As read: 4.14
